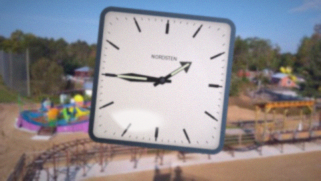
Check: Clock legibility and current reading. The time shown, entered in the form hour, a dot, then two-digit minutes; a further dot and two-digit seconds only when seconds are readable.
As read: 1.45
